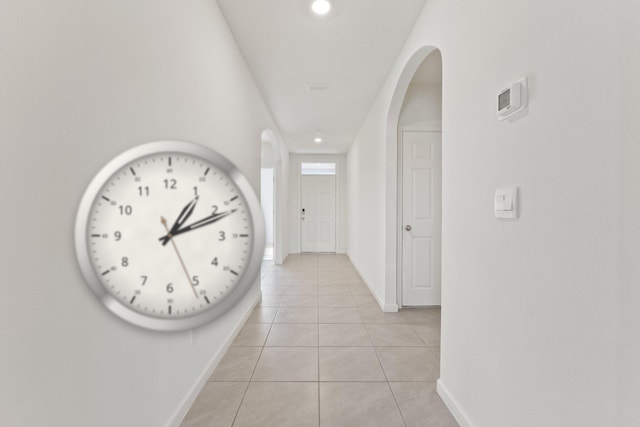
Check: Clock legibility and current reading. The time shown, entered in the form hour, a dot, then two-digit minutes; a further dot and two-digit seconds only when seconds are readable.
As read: 1.11.26
